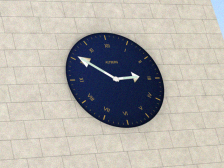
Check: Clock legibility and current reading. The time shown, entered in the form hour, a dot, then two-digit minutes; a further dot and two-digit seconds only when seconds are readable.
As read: 2.51
